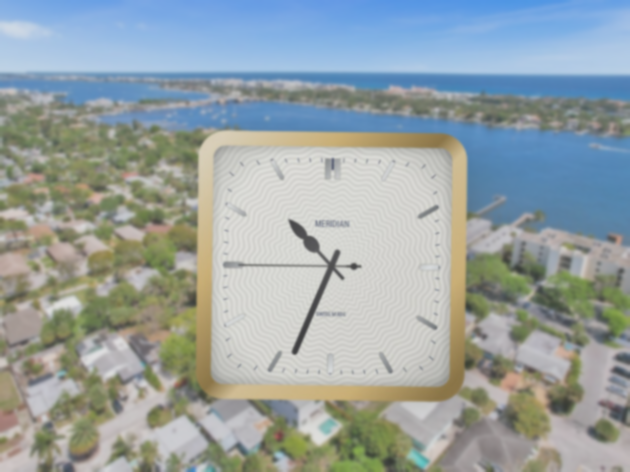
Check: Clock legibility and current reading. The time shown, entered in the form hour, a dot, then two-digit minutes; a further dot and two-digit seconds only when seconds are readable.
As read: 10.33.45
